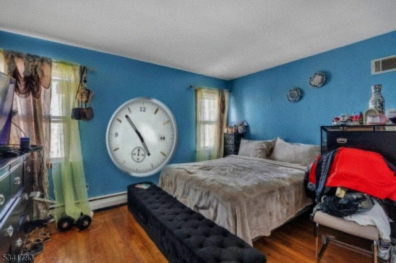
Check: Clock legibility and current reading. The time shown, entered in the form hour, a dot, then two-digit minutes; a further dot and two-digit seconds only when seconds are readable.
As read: 4.53
